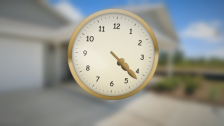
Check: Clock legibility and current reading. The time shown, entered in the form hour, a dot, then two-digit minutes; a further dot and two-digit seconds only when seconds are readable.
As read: 4.22
